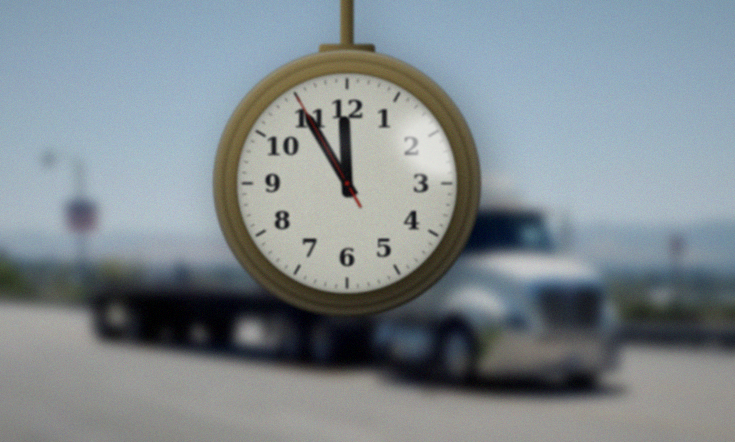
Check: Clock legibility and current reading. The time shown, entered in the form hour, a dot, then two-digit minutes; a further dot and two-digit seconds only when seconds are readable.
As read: 11.54.55
